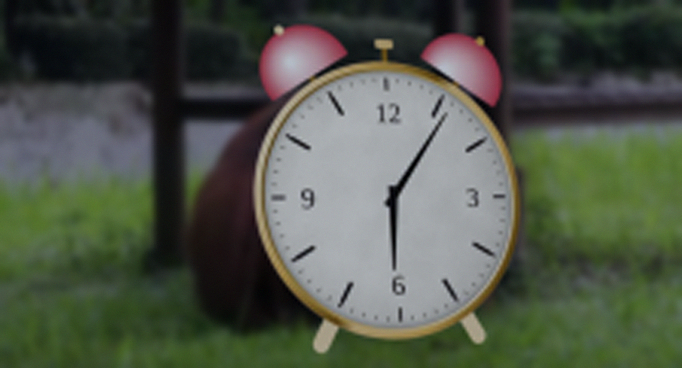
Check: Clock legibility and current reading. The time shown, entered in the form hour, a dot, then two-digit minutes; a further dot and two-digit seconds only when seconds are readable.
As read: 6.06
